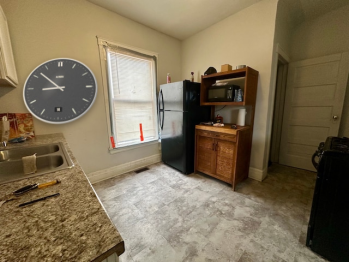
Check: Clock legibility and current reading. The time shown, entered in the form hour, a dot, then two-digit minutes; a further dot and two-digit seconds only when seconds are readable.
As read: 8.52
